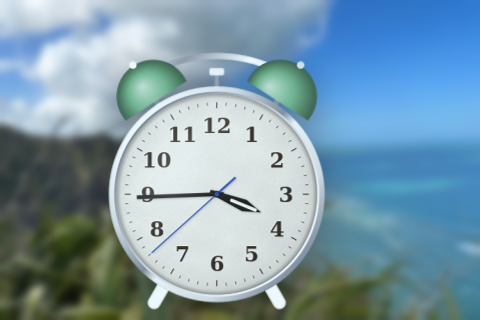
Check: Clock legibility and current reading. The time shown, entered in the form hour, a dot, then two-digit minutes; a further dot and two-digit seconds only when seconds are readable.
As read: 3.44.38
